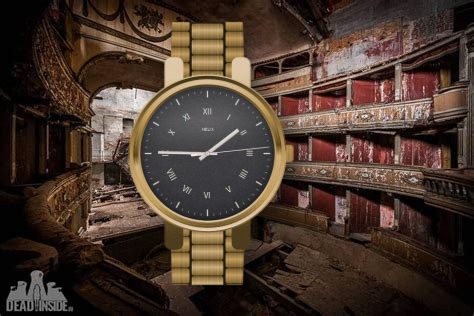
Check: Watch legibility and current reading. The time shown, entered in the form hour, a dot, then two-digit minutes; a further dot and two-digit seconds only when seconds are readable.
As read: 1.45.14
